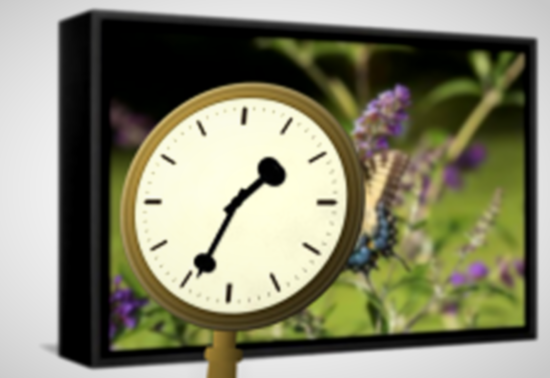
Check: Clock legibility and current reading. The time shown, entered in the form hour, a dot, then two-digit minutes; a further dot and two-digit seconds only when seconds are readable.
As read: 1.34
